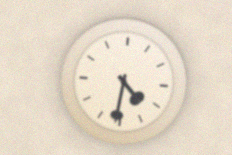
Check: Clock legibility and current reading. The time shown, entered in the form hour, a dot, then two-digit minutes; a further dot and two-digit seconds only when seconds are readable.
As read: 4.31
